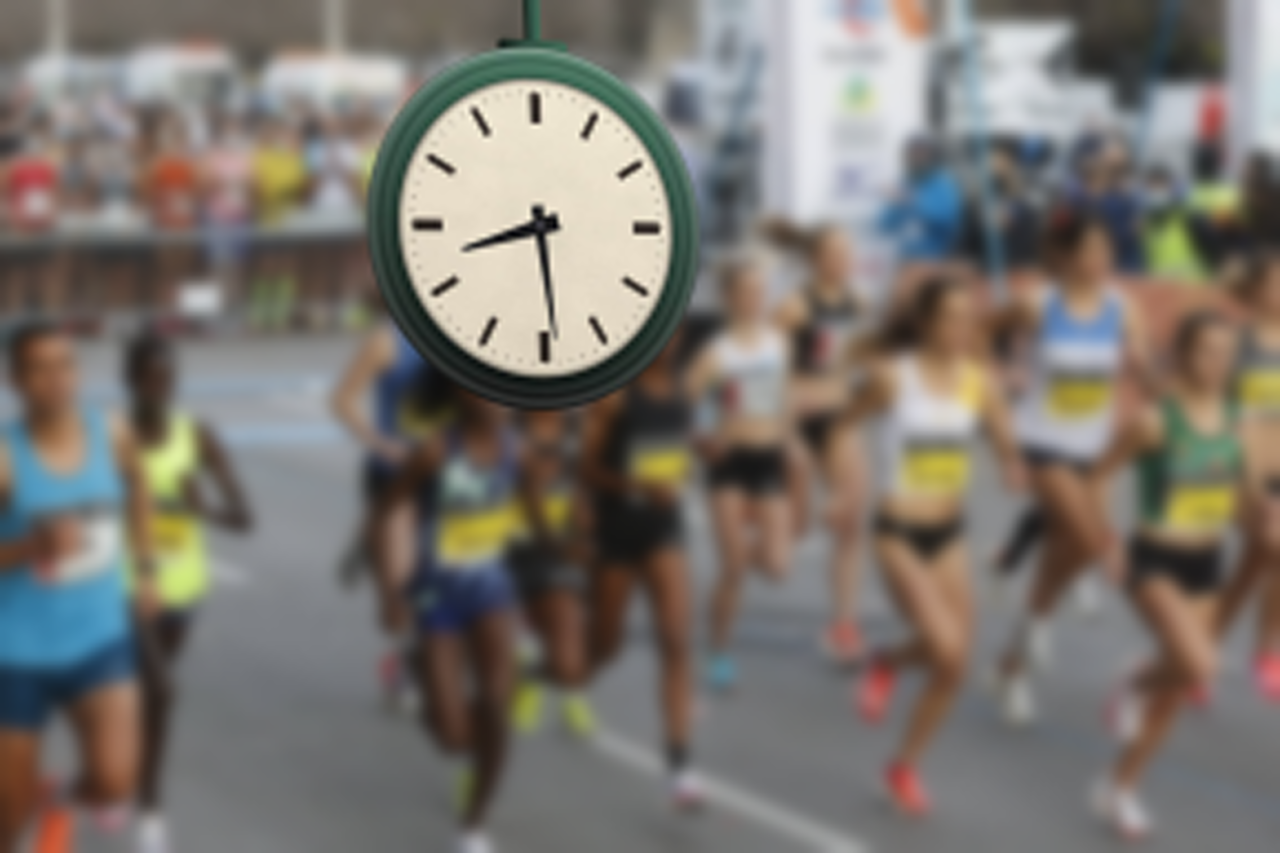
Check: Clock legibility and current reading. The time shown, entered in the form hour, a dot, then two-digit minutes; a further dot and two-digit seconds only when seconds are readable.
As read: 8.29
